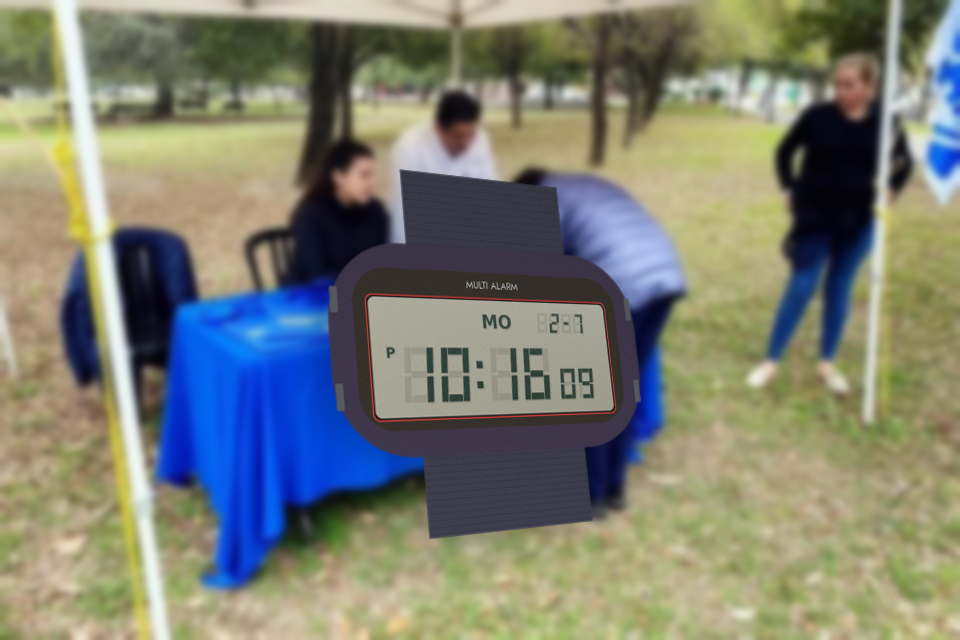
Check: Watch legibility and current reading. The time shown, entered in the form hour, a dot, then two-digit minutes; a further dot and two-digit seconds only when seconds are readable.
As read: 10.16.09
